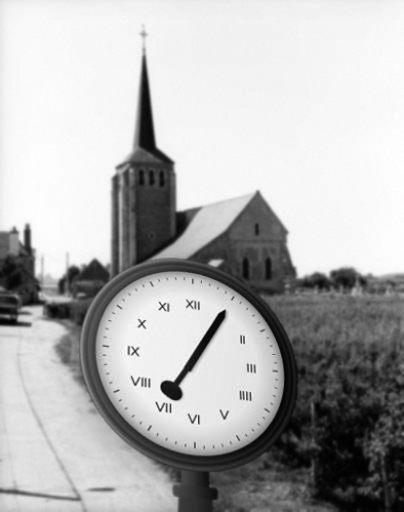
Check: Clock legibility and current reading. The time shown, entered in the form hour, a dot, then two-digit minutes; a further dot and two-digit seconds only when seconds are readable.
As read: 7.05
